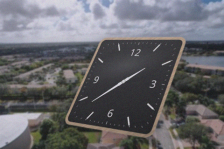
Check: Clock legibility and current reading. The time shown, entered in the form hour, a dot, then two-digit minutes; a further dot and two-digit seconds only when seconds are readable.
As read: 1.38
